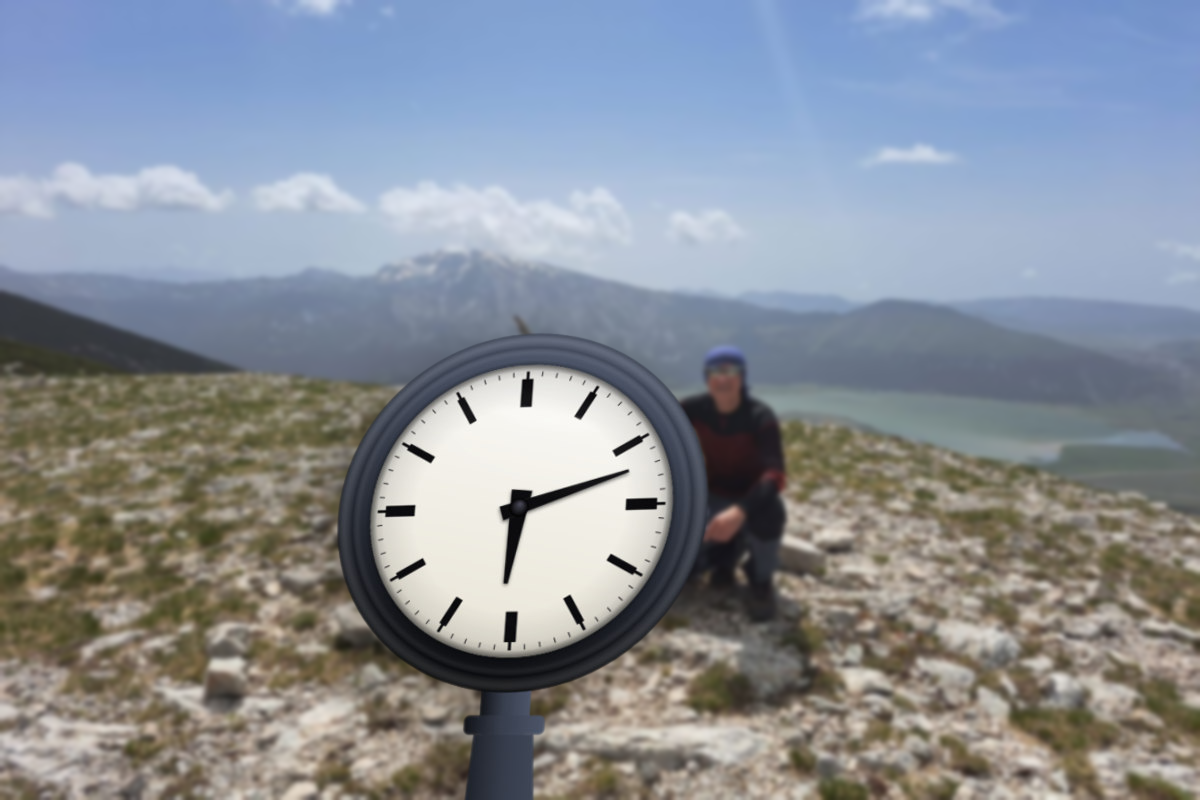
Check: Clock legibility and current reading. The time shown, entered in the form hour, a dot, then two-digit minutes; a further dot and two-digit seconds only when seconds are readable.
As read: 6.12
